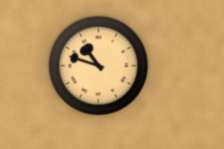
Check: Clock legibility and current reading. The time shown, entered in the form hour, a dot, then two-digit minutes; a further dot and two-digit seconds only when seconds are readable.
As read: 10.48
